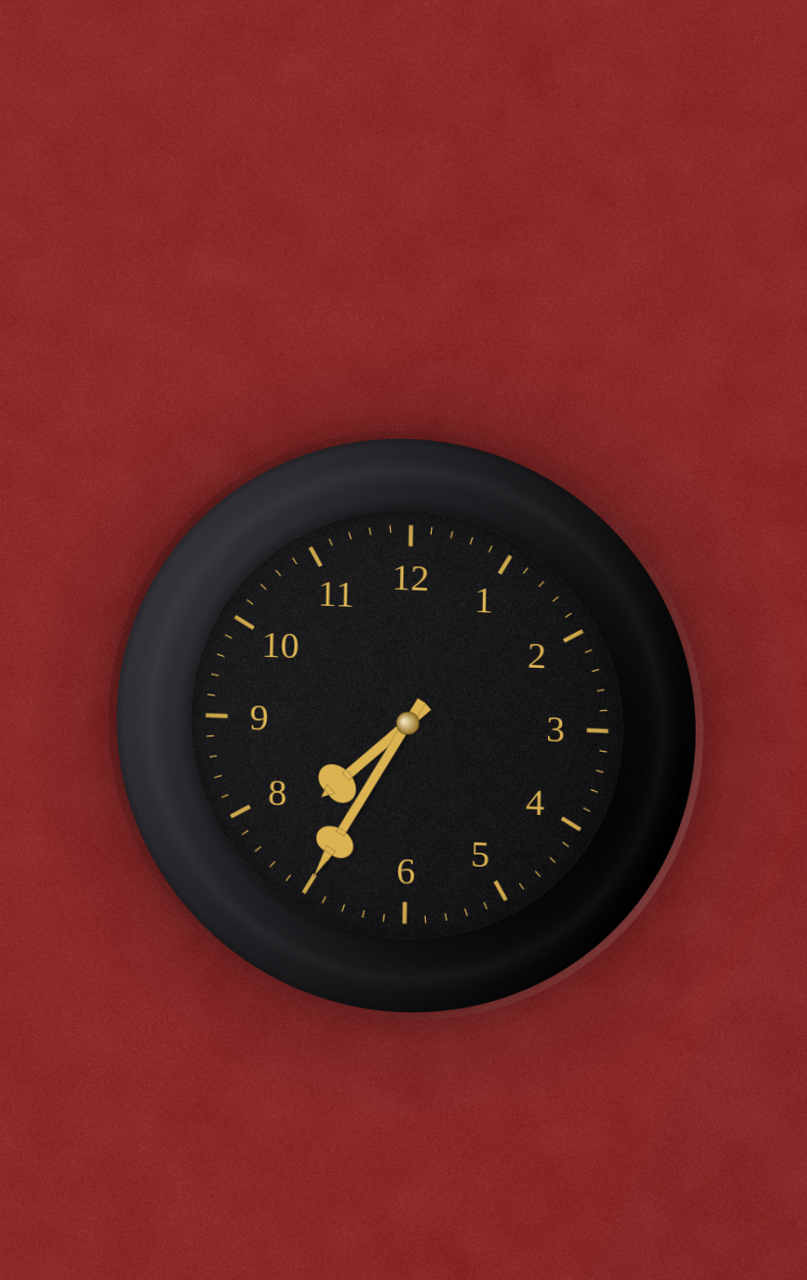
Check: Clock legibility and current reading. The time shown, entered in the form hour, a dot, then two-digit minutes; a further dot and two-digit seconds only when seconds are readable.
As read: 7.35
